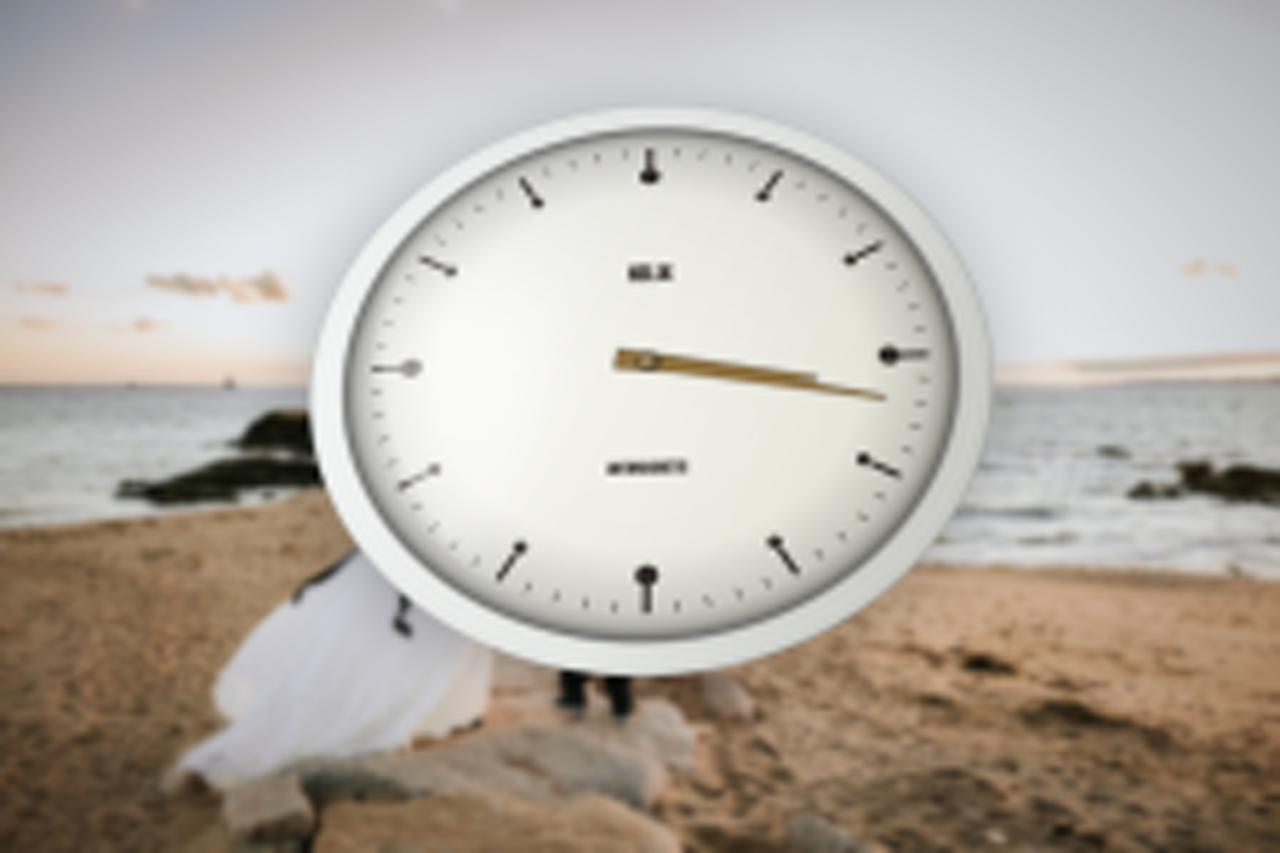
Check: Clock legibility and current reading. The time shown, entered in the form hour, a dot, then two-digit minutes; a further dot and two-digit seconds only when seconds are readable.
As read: 3.17
